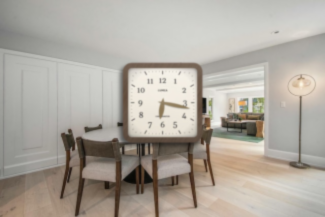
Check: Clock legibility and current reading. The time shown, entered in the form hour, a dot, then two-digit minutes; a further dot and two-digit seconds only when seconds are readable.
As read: 6.17
